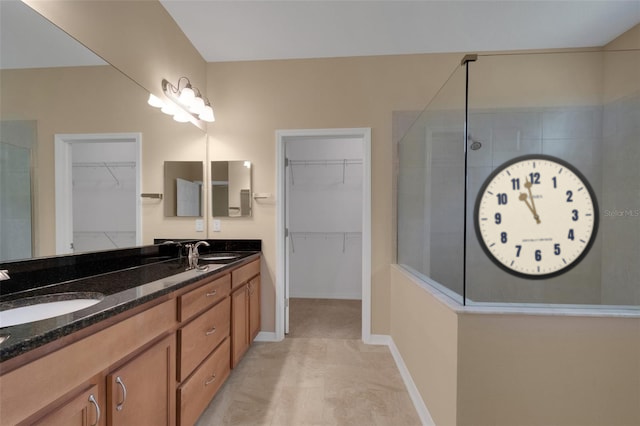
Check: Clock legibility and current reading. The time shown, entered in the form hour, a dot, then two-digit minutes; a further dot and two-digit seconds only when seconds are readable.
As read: 10.58
